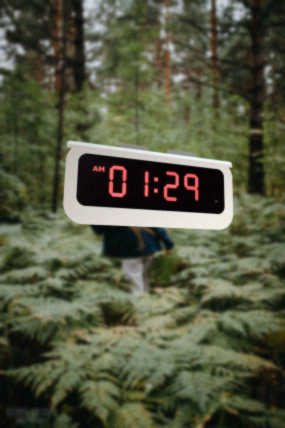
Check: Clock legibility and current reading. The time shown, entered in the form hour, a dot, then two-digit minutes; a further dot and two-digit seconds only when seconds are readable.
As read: 1.29
